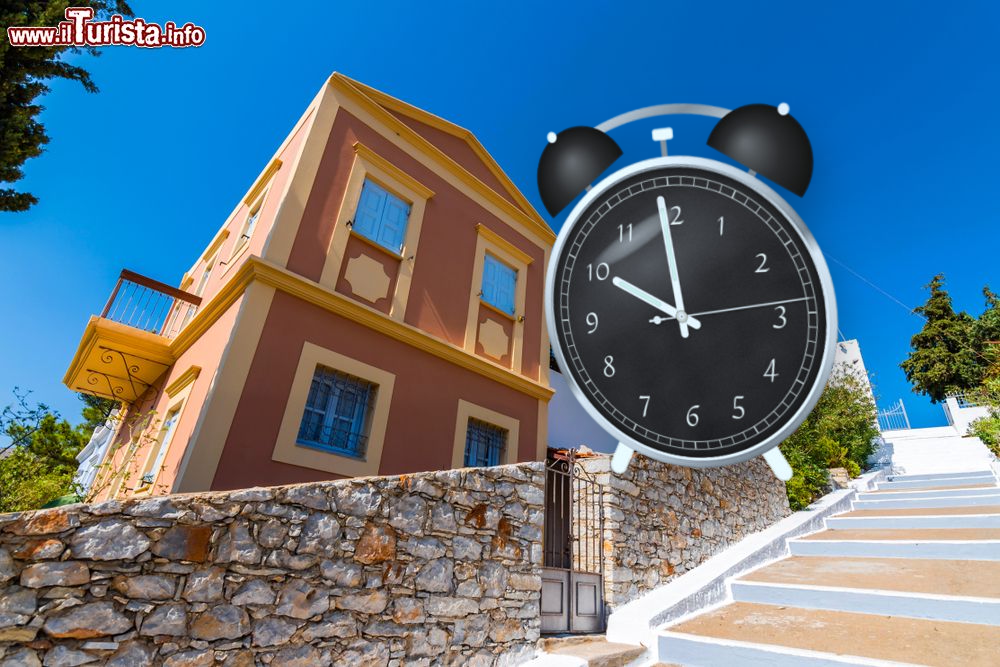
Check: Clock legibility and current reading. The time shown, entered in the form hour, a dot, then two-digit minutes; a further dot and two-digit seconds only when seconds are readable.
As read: 9.59.14
